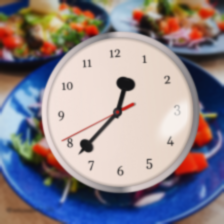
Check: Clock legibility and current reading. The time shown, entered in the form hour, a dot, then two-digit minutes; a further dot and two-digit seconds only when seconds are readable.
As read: 12.37.41
